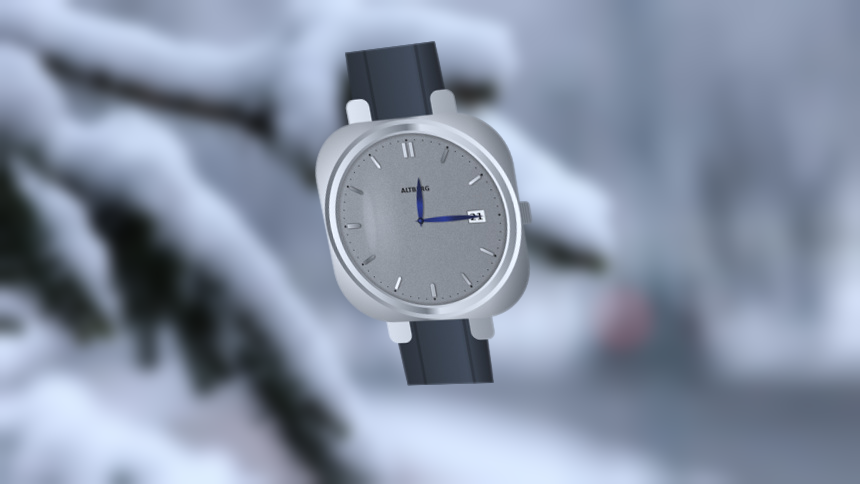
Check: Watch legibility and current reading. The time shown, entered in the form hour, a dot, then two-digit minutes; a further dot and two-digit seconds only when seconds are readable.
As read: 12.15
